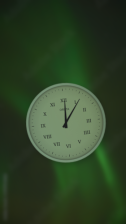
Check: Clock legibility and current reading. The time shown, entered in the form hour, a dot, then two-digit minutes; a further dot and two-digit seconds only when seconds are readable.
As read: 12.06
